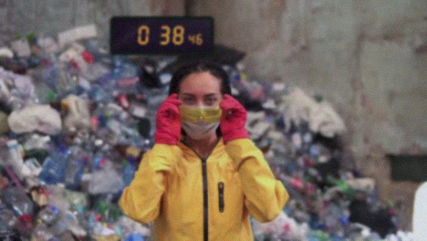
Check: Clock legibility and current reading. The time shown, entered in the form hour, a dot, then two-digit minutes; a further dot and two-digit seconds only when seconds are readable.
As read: 0.38
